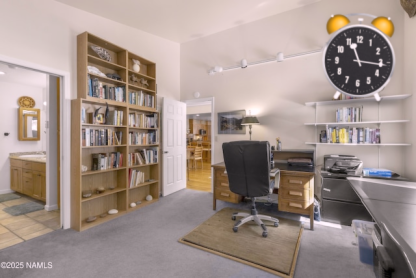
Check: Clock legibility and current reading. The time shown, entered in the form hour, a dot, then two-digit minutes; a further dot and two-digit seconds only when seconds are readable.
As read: 11.16
